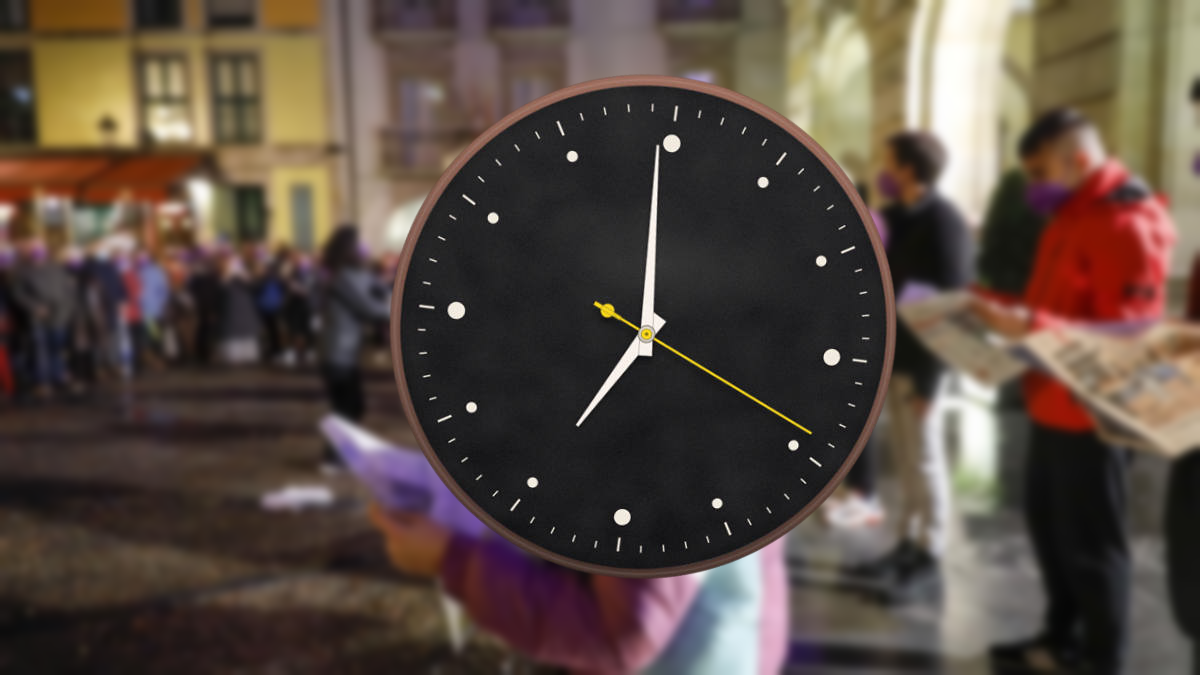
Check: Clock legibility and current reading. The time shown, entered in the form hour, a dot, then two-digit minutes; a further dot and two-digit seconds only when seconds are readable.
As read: 6.59.19
